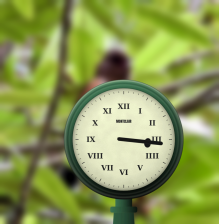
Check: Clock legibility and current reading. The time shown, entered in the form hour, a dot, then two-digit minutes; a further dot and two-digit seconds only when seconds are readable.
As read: 3.16
